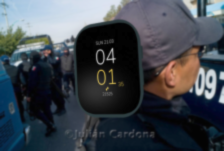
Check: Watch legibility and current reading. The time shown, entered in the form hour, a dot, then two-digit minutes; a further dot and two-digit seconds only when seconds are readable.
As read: 4.01
